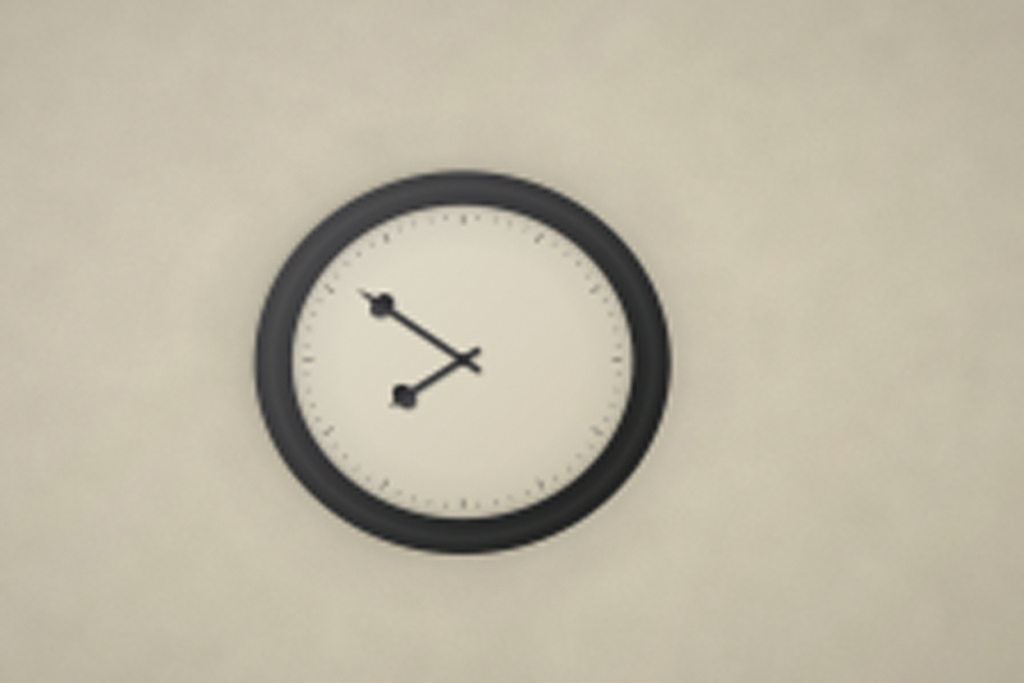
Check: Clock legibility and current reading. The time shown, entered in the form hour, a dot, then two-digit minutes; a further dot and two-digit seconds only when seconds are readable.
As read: 7.51
